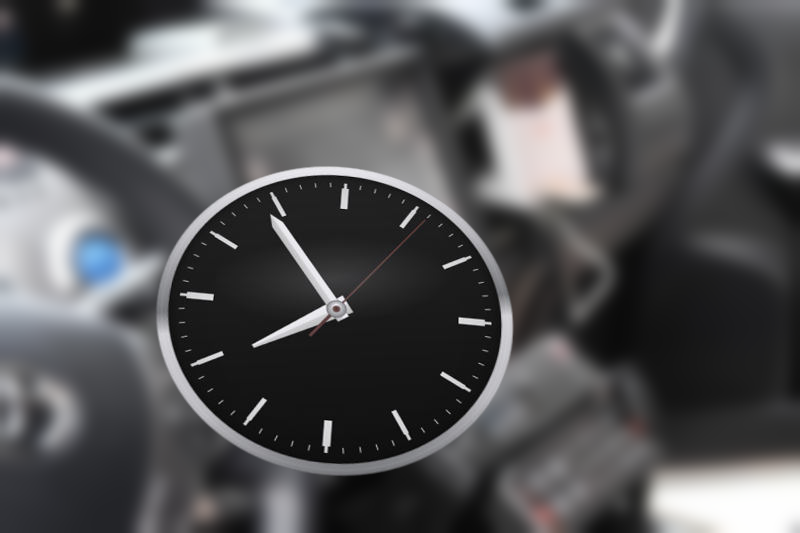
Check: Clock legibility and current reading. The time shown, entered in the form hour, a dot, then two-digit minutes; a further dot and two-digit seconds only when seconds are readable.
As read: 7.54.06
